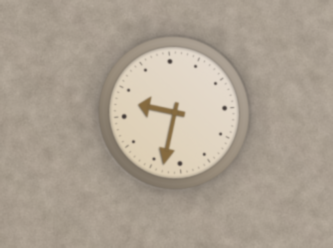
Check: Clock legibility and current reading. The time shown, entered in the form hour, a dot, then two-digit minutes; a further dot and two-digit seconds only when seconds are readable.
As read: 9.33
